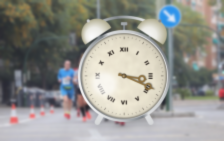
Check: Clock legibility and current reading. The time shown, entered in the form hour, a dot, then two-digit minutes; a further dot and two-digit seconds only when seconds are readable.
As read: 3.19
